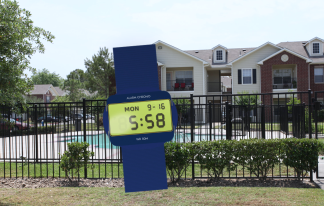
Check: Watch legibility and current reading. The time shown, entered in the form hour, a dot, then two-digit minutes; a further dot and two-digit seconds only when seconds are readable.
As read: 5.58
